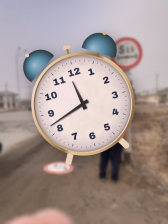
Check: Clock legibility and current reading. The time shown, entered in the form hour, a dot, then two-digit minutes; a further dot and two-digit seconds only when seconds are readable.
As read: 11.42
